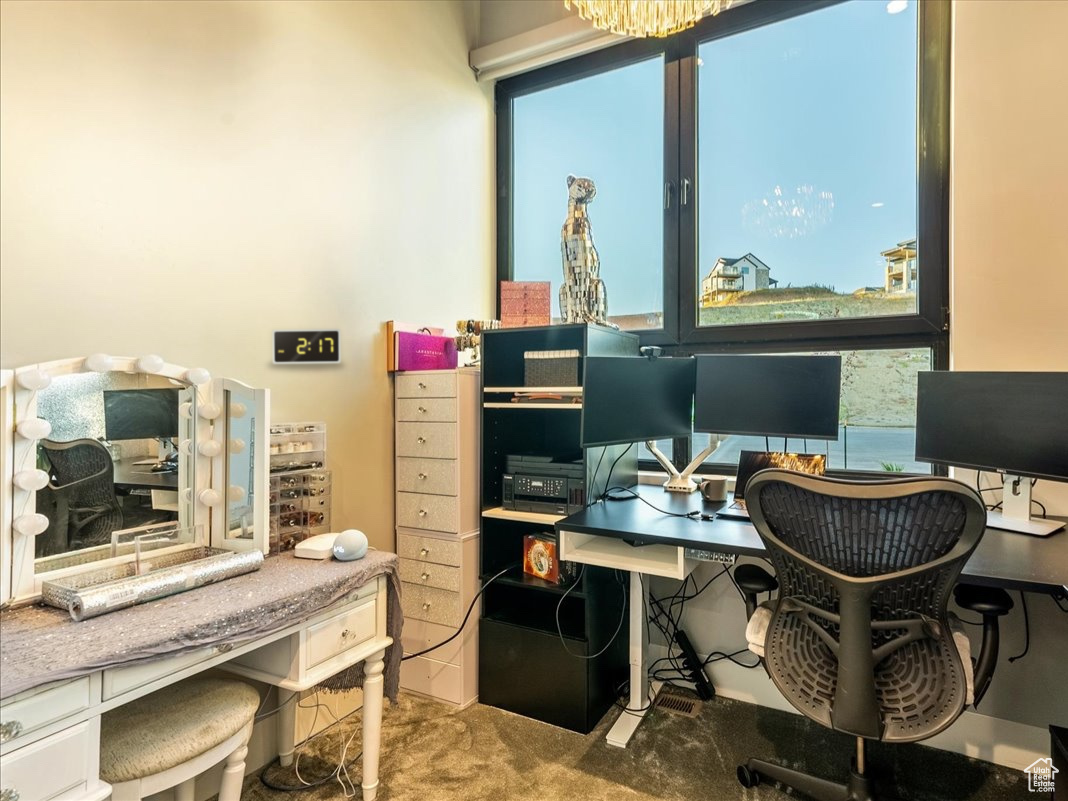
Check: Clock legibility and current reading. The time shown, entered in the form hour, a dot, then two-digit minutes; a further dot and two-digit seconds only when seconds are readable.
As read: 2.17
